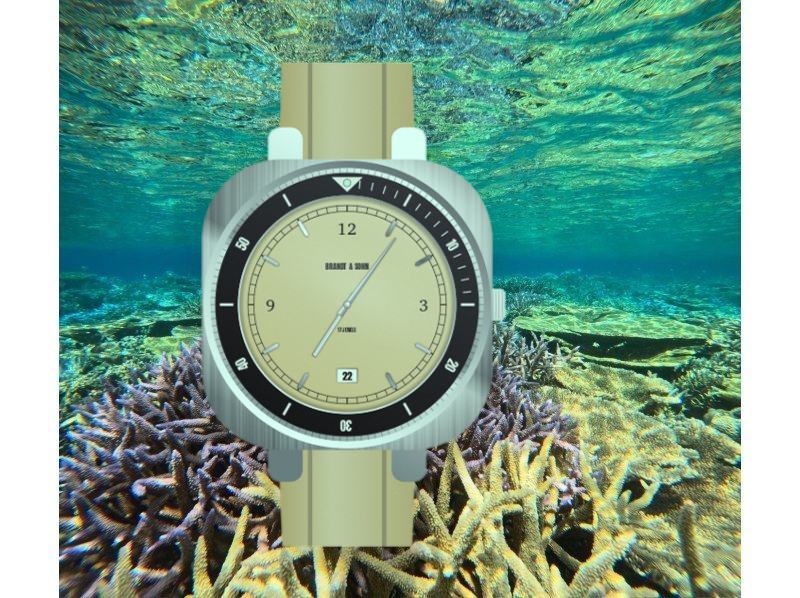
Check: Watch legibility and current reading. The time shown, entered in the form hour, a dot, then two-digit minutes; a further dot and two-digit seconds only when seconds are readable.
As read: 7.06
